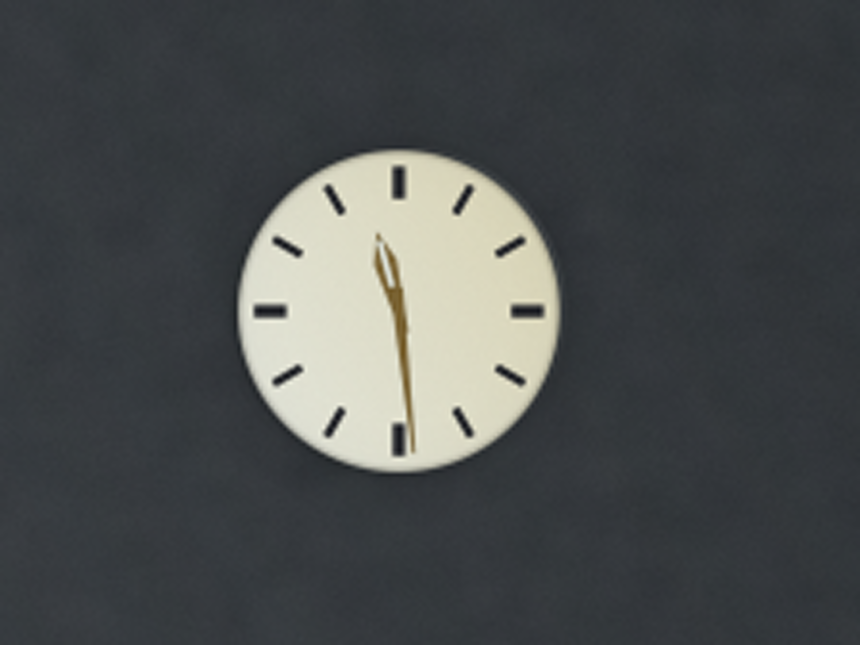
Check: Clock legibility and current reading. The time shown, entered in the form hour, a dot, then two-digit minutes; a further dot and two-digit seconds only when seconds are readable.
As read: 11.29
